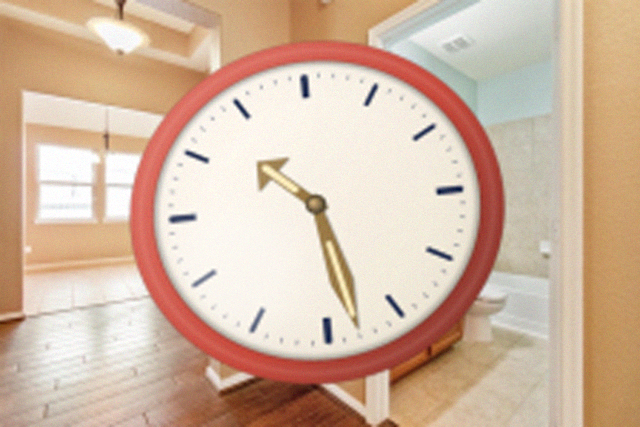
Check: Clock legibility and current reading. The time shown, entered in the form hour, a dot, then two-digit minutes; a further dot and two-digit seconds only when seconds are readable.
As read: 10.28
